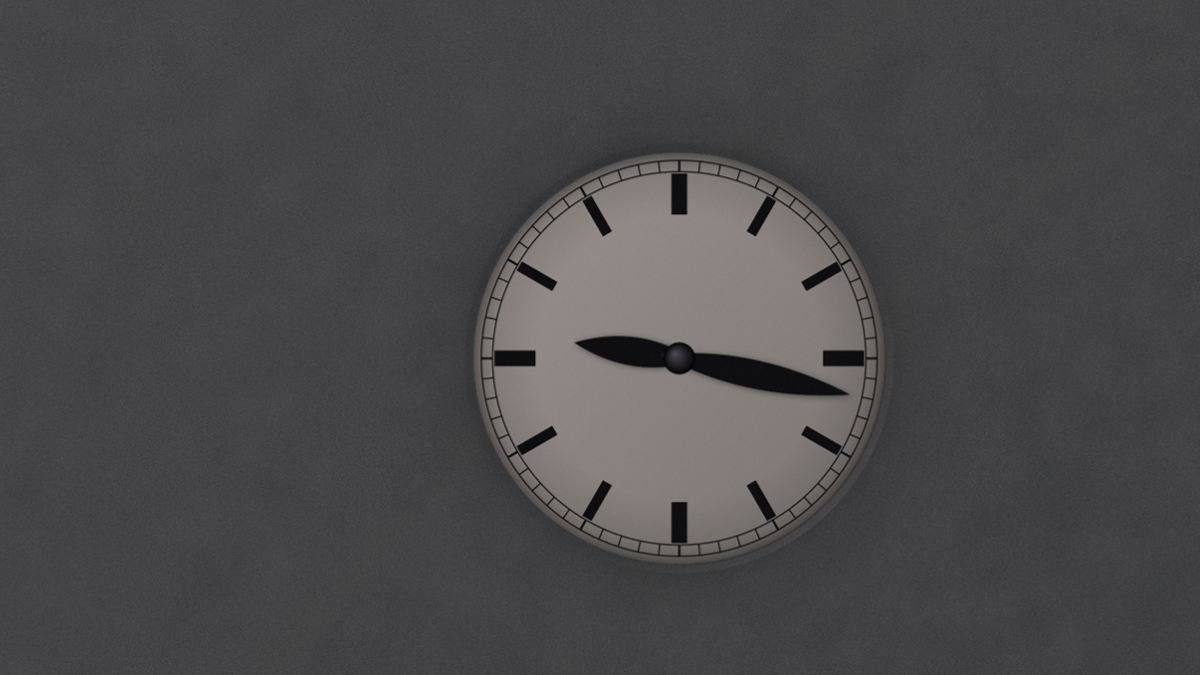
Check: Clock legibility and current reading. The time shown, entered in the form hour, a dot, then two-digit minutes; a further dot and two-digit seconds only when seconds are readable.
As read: 9.17
